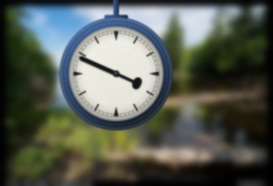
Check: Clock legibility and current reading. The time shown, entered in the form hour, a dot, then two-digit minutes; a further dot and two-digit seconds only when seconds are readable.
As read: 3.49
